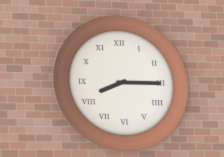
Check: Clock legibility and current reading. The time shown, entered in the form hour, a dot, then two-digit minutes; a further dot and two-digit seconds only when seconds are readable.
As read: 8.15
